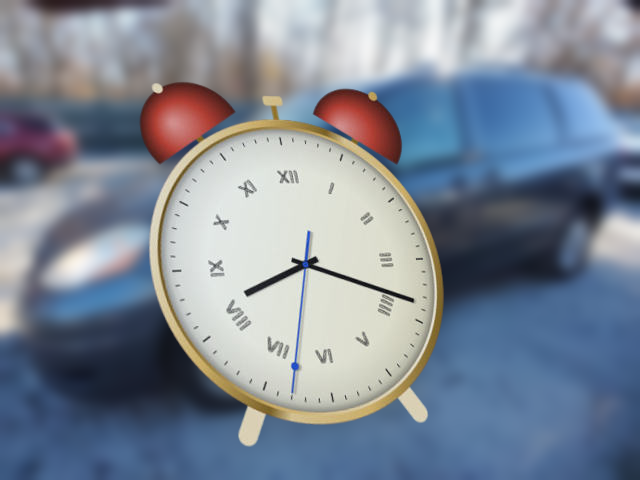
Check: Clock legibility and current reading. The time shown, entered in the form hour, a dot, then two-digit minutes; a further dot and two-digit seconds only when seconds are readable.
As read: 8.18.33
